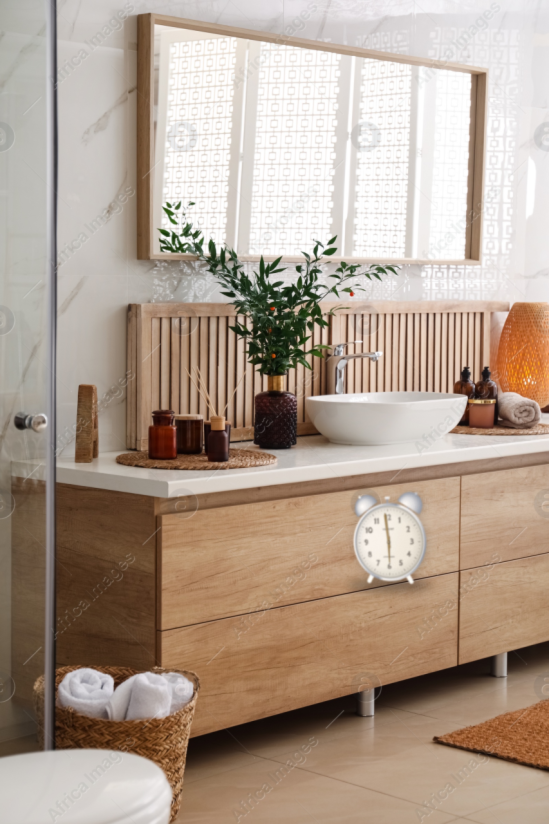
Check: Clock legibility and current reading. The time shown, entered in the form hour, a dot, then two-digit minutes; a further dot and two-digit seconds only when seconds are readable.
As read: 5.59
